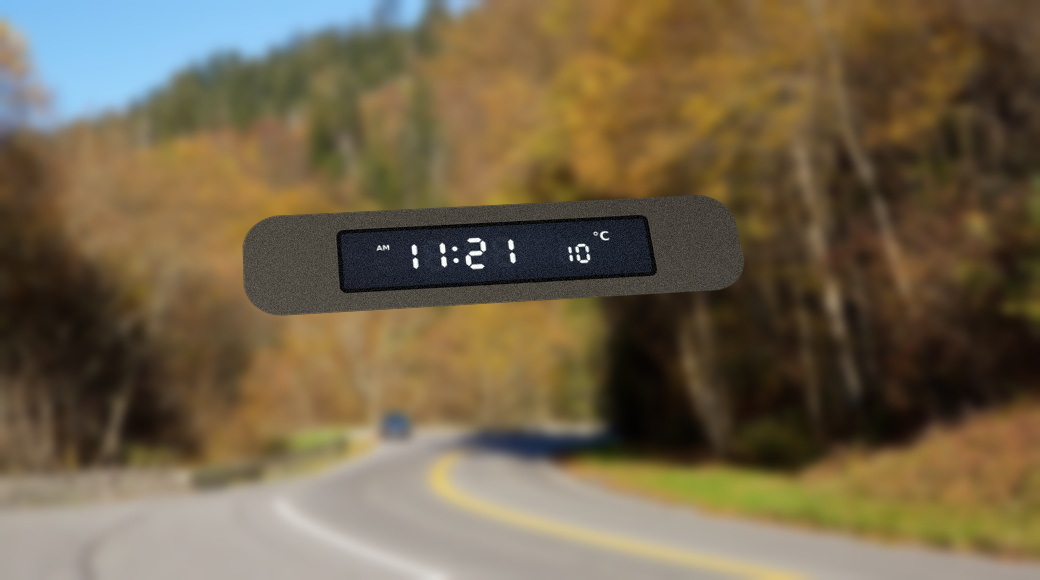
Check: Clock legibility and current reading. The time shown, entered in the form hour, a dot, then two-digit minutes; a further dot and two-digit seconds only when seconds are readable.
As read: 11.21
